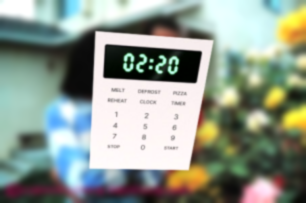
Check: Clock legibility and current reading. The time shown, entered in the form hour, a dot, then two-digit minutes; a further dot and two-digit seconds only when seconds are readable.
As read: 2.20
